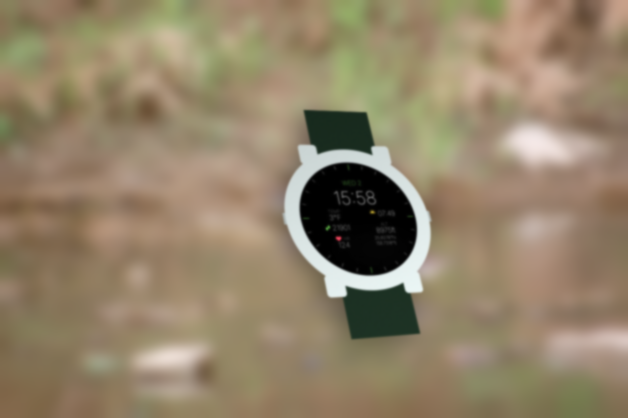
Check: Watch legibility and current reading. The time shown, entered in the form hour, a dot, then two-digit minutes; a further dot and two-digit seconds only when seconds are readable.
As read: 15.58
